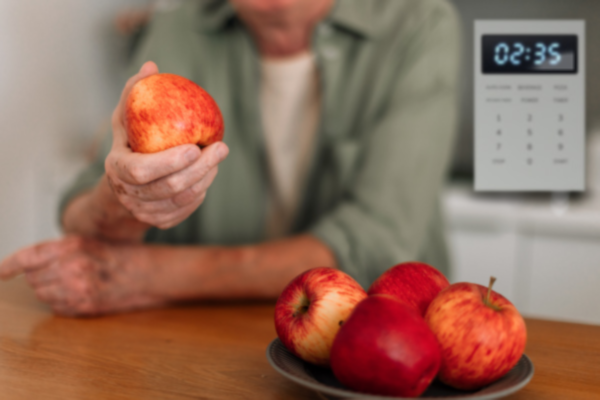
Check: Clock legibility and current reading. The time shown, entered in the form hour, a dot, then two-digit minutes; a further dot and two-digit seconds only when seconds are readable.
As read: 2.35
